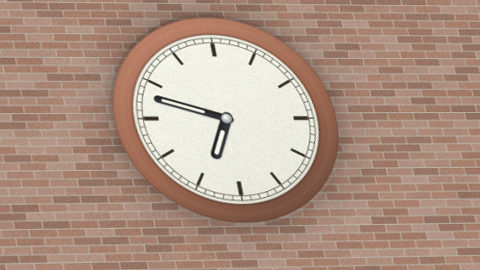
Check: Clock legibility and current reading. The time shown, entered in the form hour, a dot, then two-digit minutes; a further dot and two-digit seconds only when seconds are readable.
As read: 6.48
